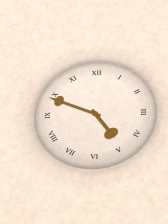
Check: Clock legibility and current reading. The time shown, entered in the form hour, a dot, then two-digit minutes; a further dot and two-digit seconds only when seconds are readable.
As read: 4.49
